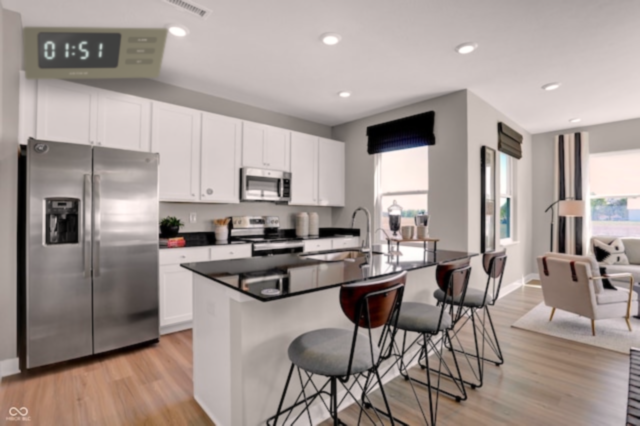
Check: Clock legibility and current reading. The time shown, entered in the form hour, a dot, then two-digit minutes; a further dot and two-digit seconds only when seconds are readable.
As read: 1.51
